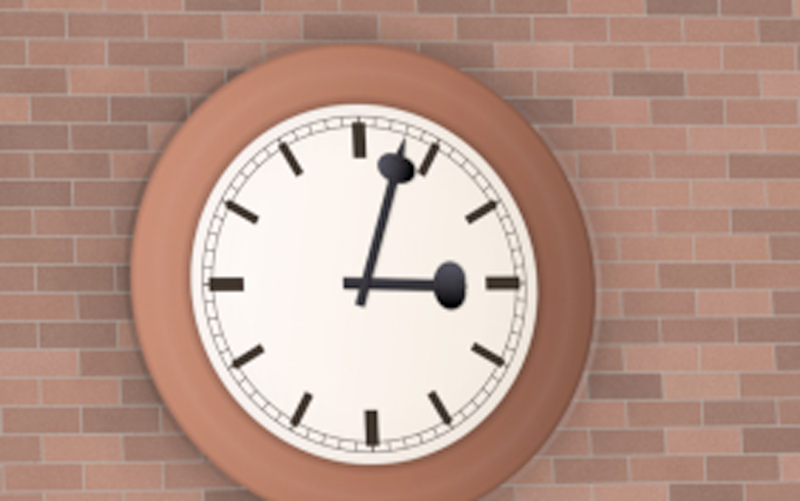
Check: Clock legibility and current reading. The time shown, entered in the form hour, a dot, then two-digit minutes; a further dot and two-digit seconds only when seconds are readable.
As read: 3.03
